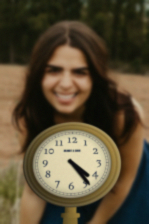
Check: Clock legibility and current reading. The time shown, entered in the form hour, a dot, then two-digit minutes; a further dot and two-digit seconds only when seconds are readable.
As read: 4.24
